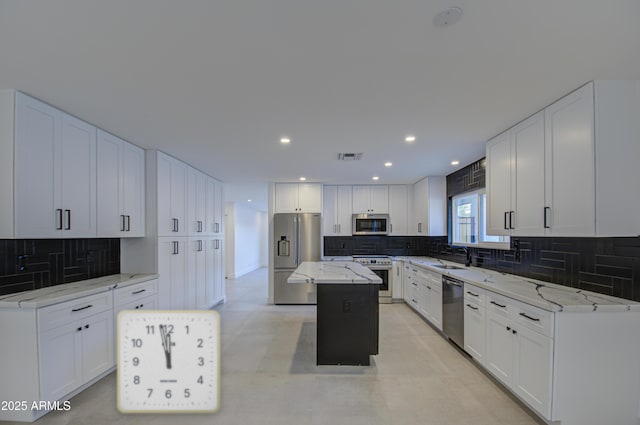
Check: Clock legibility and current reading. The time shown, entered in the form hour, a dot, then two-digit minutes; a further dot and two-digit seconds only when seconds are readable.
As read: 11.58
